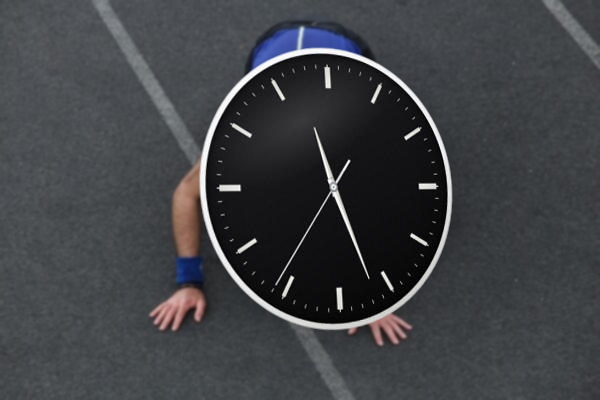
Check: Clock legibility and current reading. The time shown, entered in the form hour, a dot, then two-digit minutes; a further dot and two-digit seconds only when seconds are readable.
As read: 11.26.36
